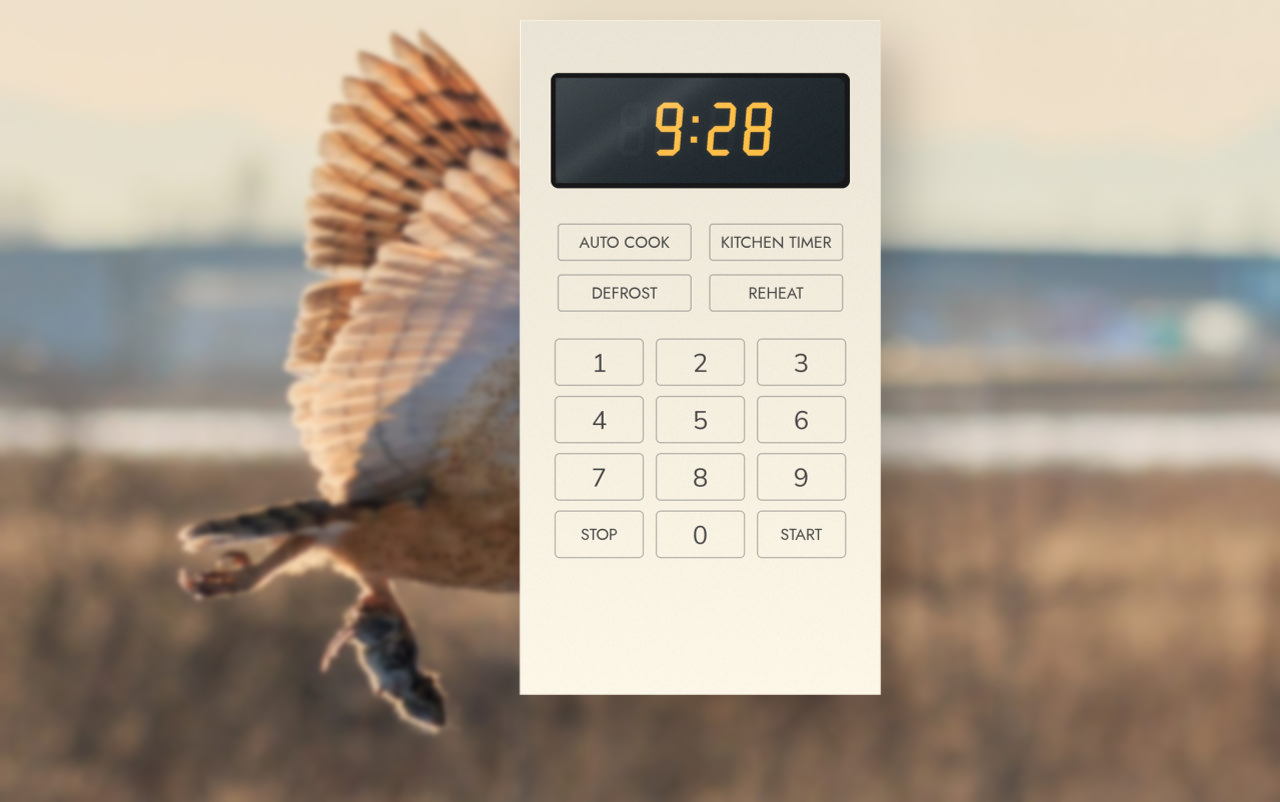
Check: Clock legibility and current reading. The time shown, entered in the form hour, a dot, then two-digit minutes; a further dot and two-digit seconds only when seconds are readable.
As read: 9.28
